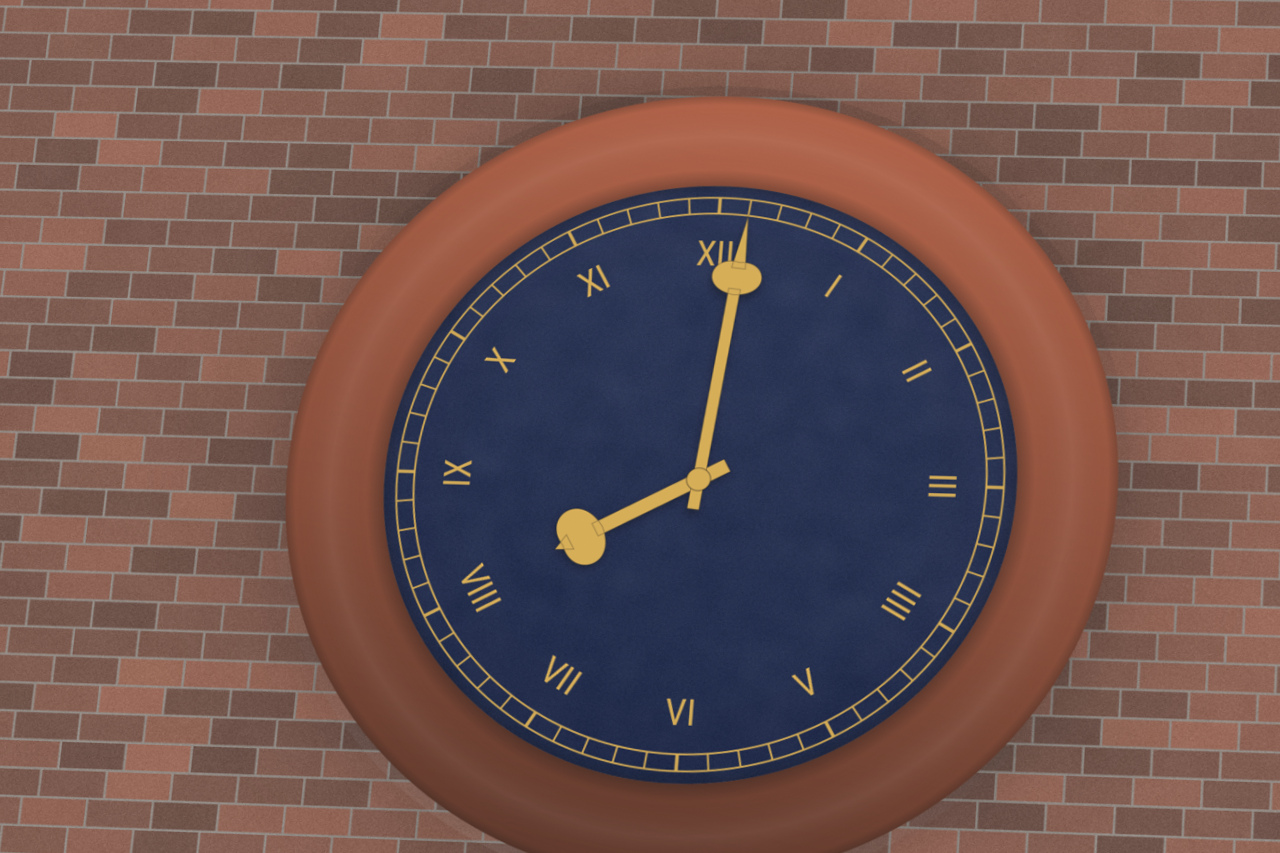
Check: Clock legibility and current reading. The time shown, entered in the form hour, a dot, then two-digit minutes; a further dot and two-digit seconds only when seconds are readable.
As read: 8.01
